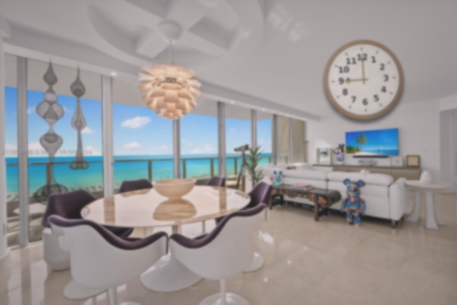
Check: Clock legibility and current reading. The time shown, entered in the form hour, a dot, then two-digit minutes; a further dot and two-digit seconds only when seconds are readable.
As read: 9.00
